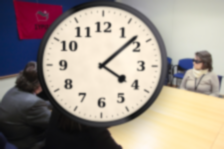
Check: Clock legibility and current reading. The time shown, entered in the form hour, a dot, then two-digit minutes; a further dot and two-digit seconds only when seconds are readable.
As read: 4.08
